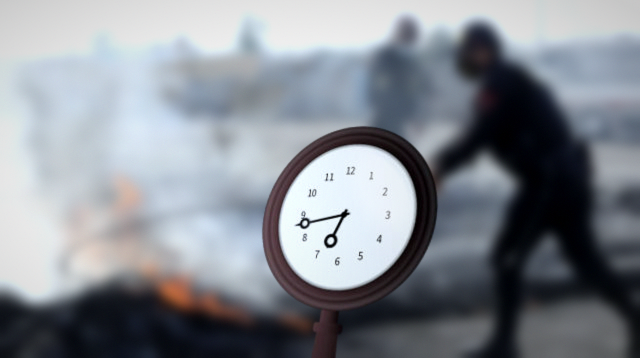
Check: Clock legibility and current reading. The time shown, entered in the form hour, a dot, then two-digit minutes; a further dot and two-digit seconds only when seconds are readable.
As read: 6.43
